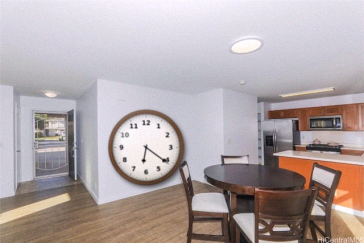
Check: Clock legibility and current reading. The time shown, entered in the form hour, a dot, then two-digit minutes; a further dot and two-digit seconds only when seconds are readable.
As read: 6.21
